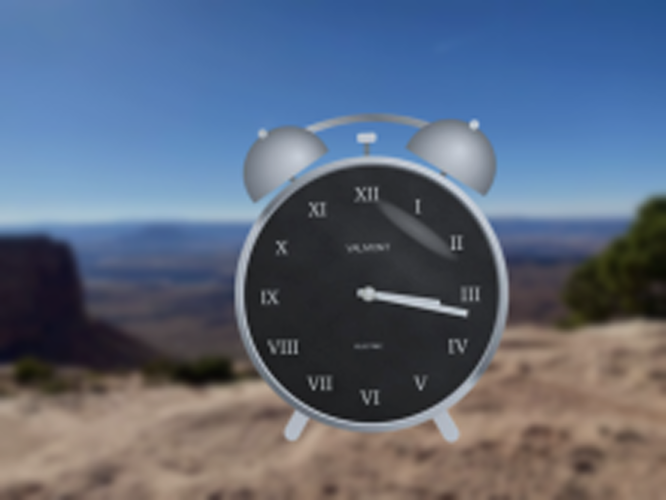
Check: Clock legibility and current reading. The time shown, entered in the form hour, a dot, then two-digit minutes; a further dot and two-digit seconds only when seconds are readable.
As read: 3.17
